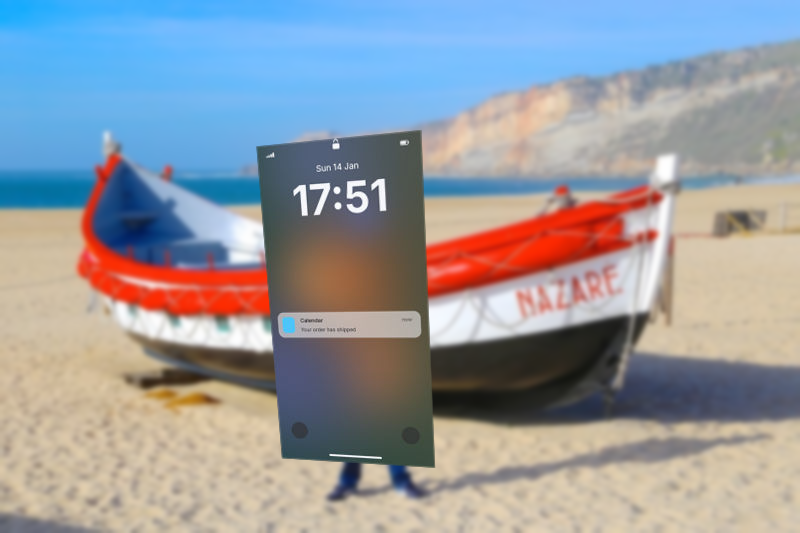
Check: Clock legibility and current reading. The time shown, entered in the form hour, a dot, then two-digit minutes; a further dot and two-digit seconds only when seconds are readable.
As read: 17.51
